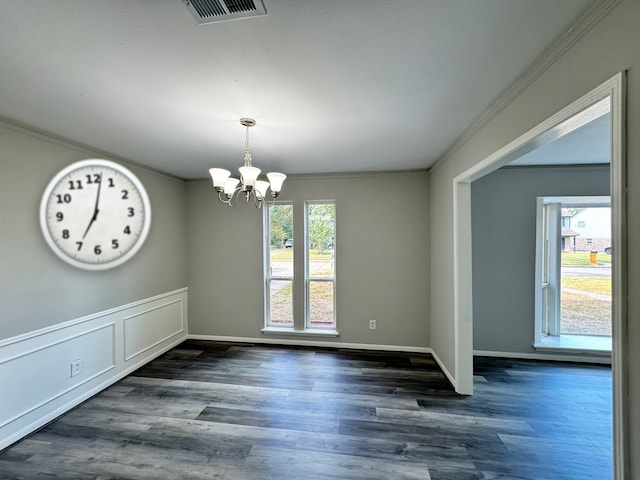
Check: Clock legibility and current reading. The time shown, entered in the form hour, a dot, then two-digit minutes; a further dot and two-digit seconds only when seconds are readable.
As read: 7.02
